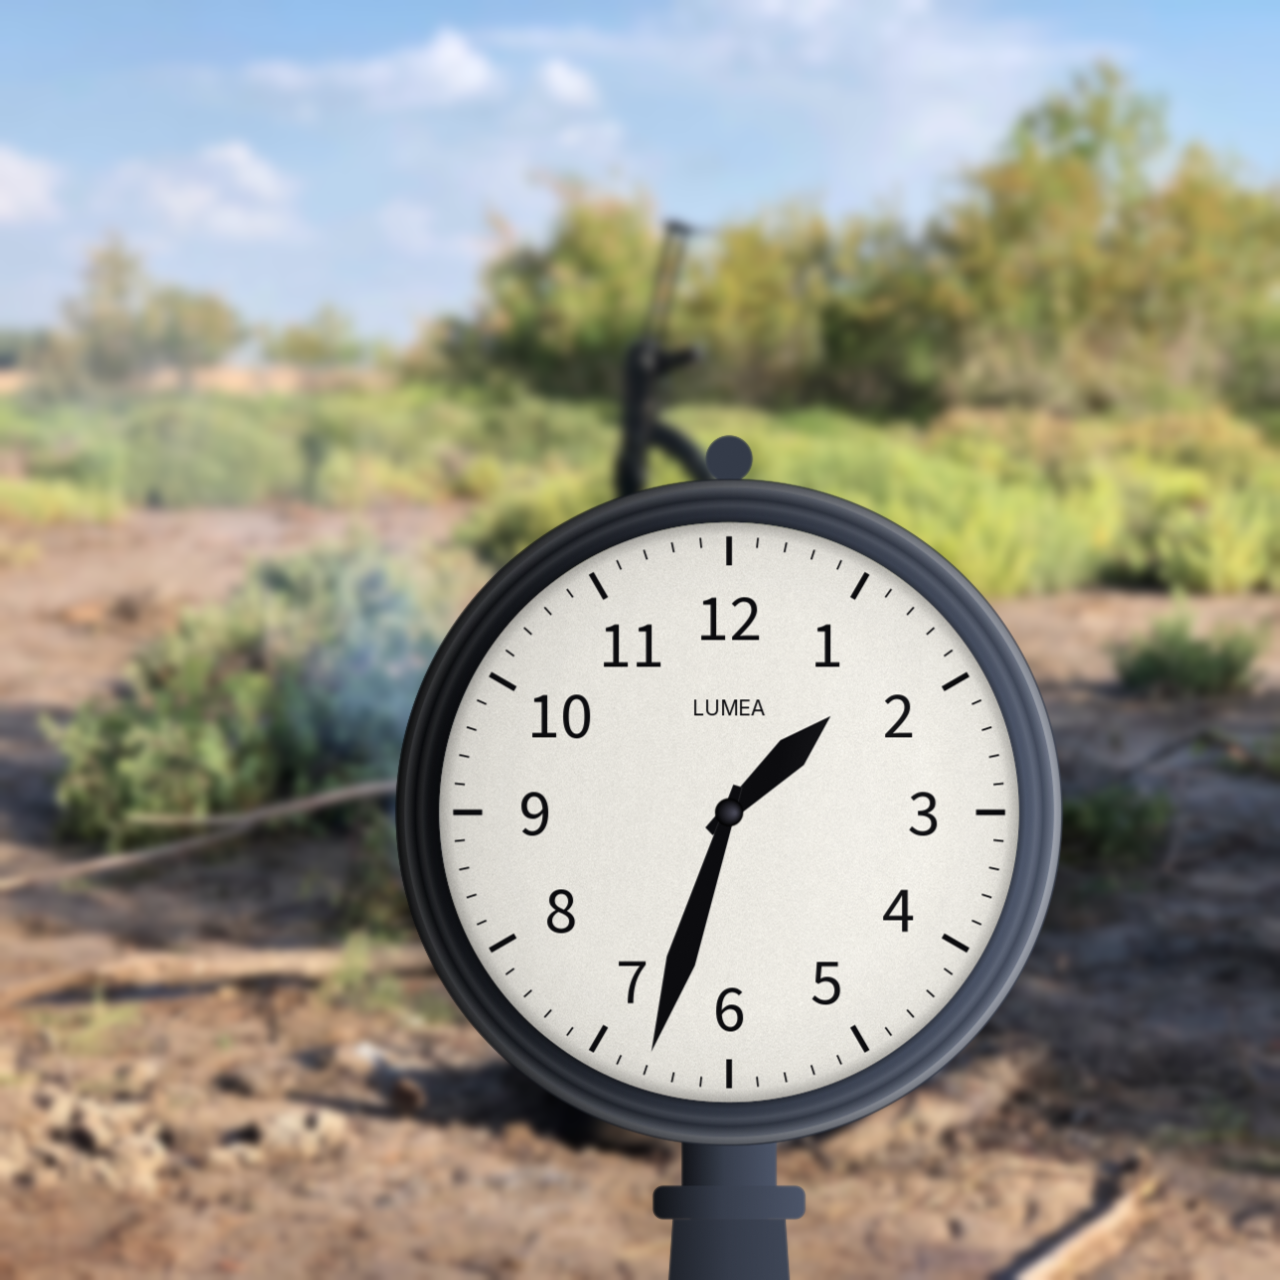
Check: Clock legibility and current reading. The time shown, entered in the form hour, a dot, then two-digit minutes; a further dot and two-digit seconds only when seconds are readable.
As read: 1.33
